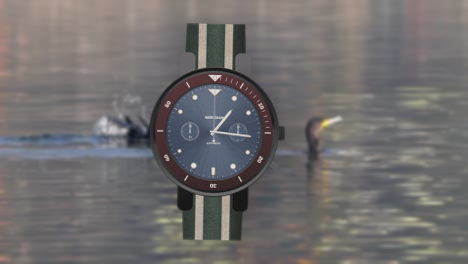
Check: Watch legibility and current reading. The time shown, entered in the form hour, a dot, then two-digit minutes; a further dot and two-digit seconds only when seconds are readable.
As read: 1.16
